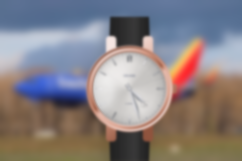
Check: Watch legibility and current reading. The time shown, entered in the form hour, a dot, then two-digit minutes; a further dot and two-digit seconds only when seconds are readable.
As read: 4.27
